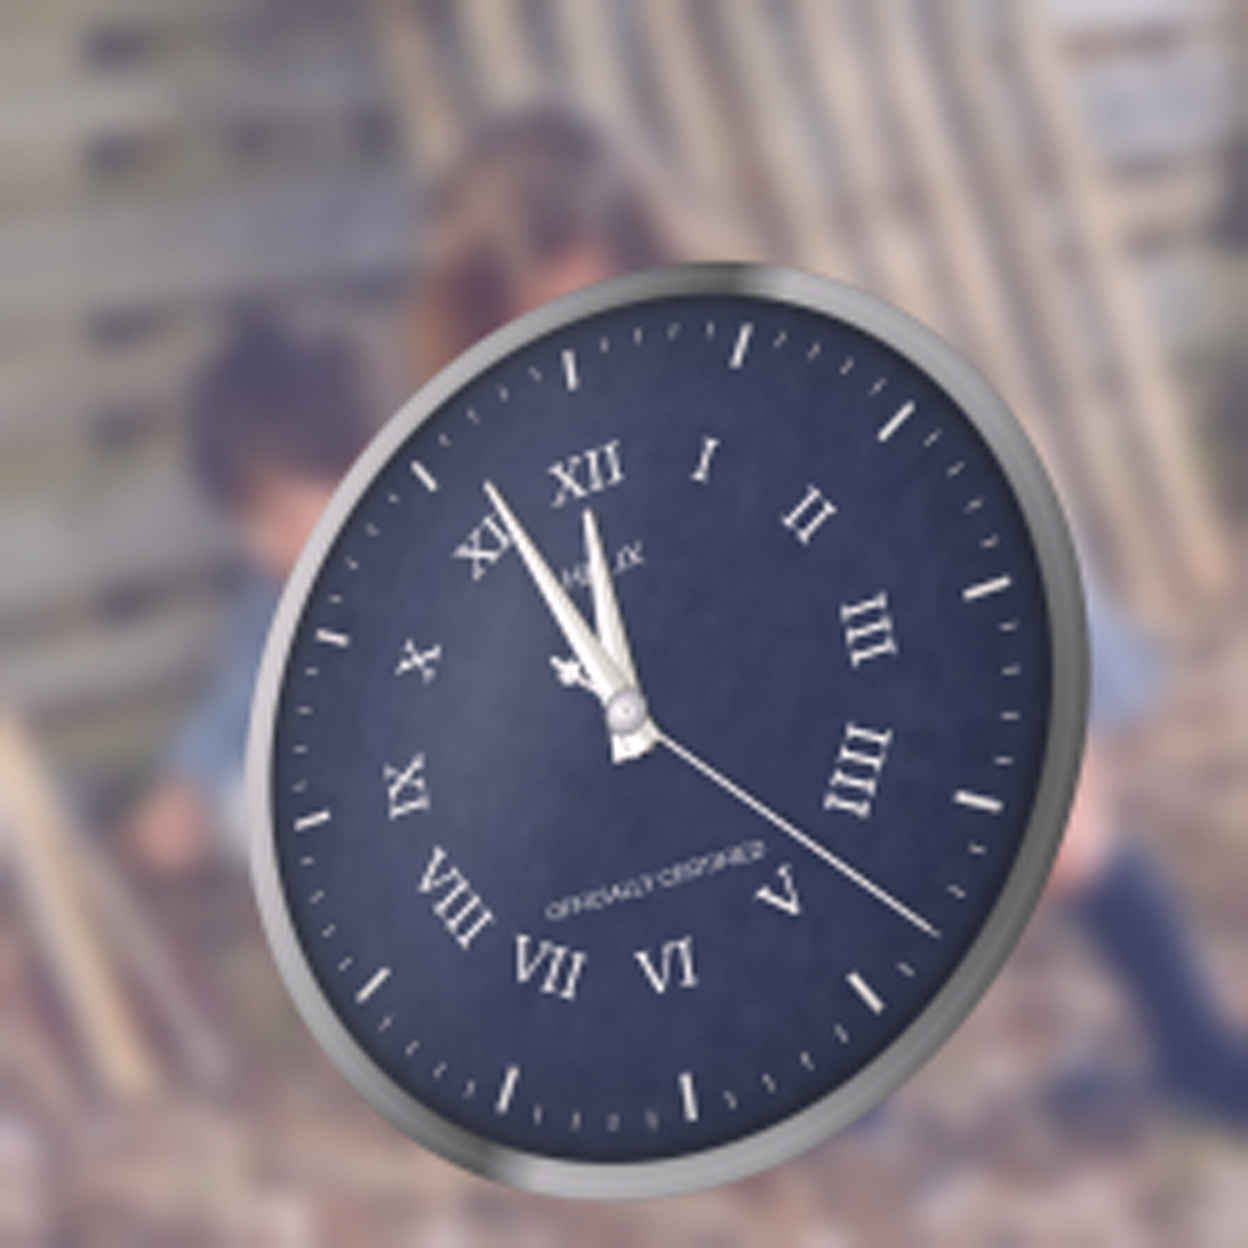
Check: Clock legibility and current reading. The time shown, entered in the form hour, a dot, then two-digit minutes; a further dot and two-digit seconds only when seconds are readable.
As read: 11.56.23
